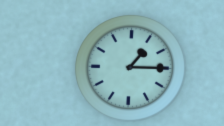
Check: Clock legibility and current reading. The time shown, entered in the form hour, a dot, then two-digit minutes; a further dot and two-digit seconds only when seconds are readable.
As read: 1.15
